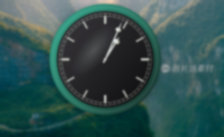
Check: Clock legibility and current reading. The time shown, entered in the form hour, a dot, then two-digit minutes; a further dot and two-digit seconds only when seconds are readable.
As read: 1.04
